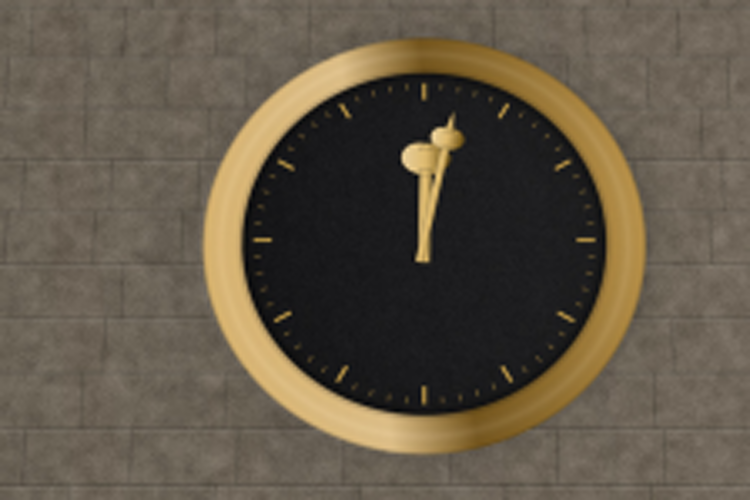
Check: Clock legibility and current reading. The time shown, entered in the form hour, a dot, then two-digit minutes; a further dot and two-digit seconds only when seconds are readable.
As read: 12.02
